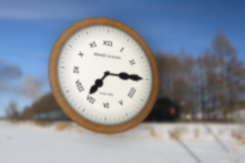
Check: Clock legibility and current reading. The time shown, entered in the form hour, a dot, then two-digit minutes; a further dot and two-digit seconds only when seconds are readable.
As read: 7.15
